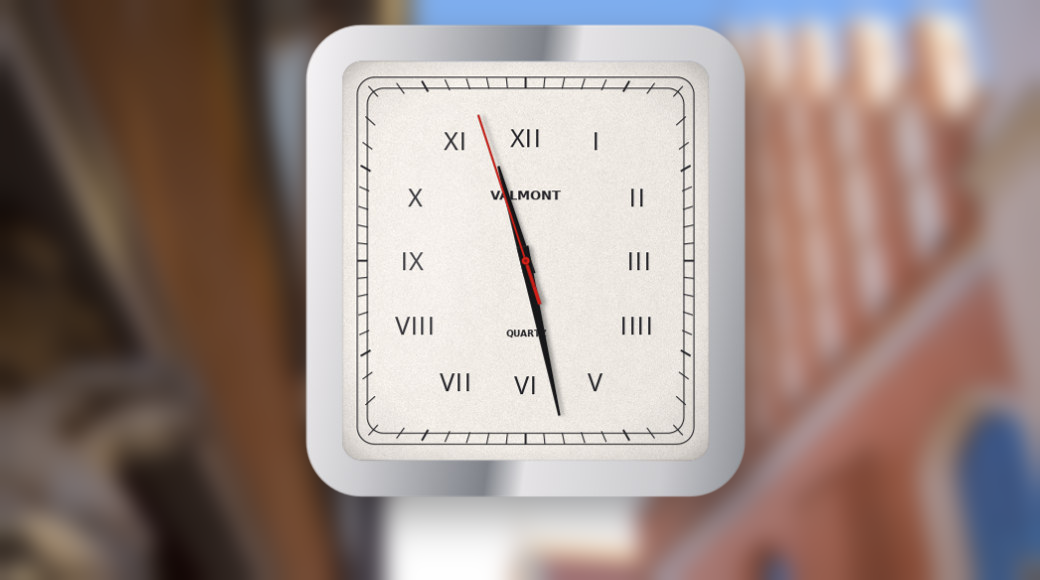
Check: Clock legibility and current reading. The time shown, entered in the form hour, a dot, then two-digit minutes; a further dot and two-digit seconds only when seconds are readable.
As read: 11.27.57
